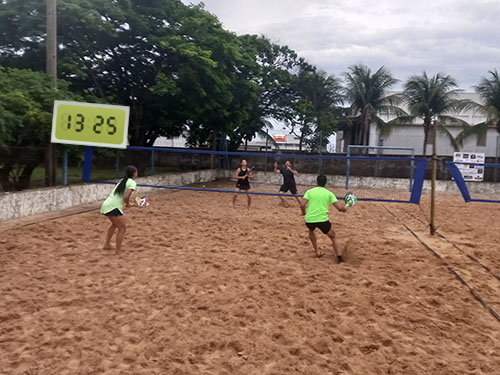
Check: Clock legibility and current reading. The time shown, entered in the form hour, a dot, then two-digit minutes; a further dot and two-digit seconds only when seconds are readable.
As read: 13.25
